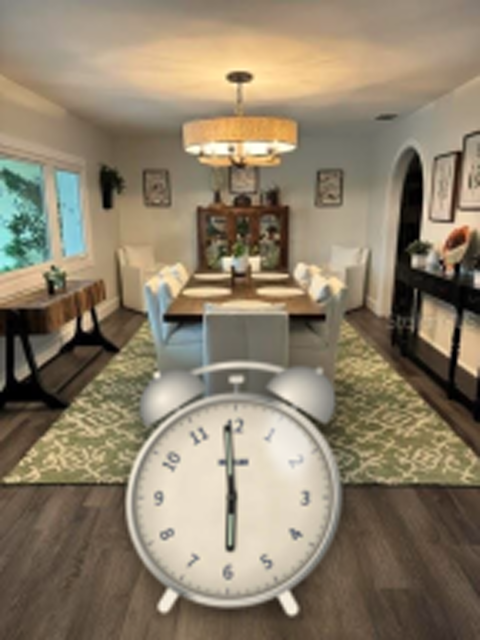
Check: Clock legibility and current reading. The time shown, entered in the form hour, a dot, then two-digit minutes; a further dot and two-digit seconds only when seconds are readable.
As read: 5.59
